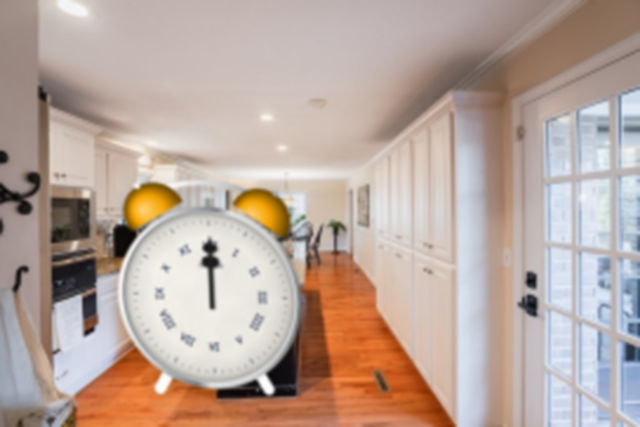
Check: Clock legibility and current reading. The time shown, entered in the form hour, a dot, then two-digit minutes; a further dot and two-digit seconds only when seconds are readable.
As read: 12.00
